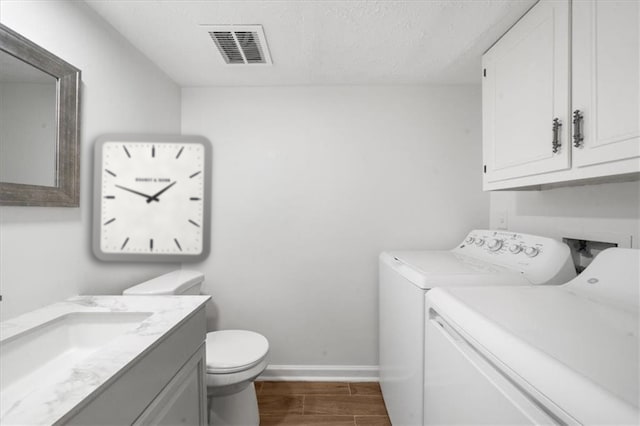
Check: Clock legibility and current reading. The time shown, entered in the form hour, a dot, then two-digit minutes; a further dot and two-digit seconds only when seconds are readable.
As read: 1.48
